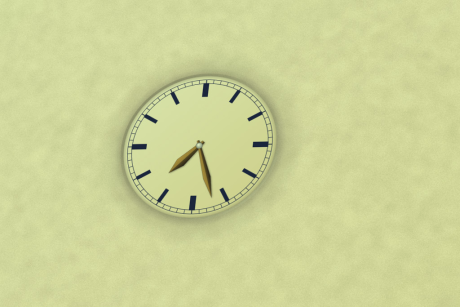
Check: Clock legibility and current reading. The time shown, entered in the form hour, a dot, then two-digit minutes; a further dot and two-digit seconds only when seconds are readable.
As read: 7.27
